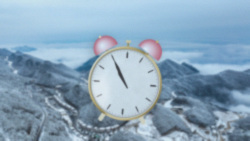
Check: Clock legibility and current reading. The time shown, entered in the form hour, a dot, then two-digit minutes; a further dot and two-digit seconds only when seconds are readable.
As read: 10.55
